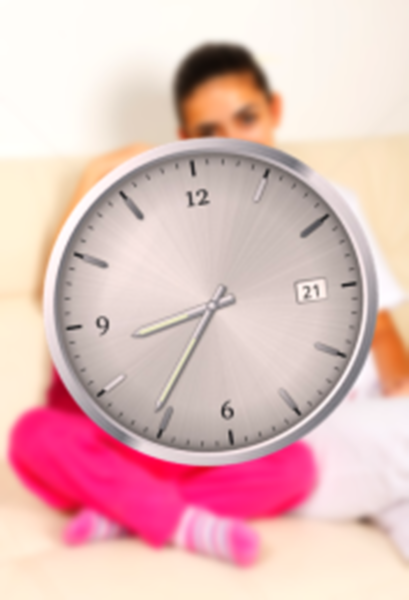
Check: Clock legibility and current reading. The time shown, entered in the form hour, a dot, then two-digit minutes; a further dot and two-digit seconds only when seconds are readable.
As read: 8.36
